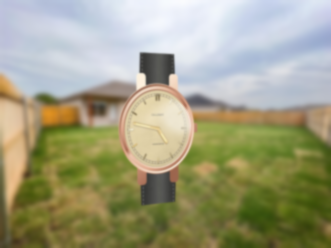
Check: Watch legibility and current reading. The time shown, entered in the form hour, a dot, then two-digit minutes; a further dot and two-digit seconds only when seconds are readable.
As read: 4.47
